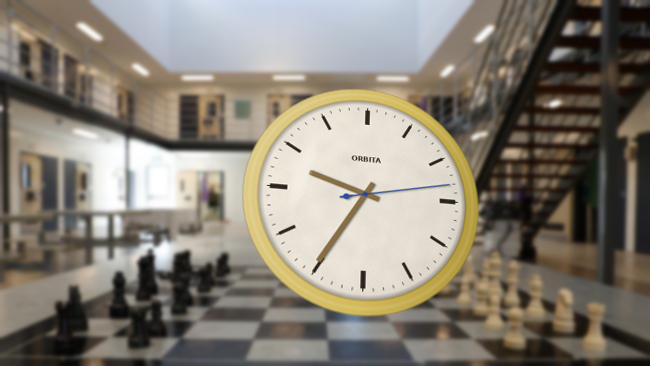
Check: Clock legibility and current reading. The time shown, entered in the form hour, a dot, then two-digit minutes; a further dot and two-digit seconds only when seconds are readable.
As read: 9.35.13
